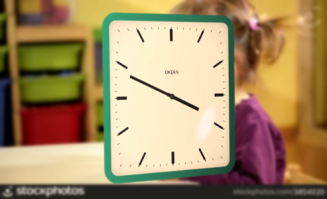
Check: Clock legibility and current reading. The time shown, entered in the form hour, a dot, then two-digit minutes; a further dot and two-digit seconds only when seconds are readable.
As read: 3.49
